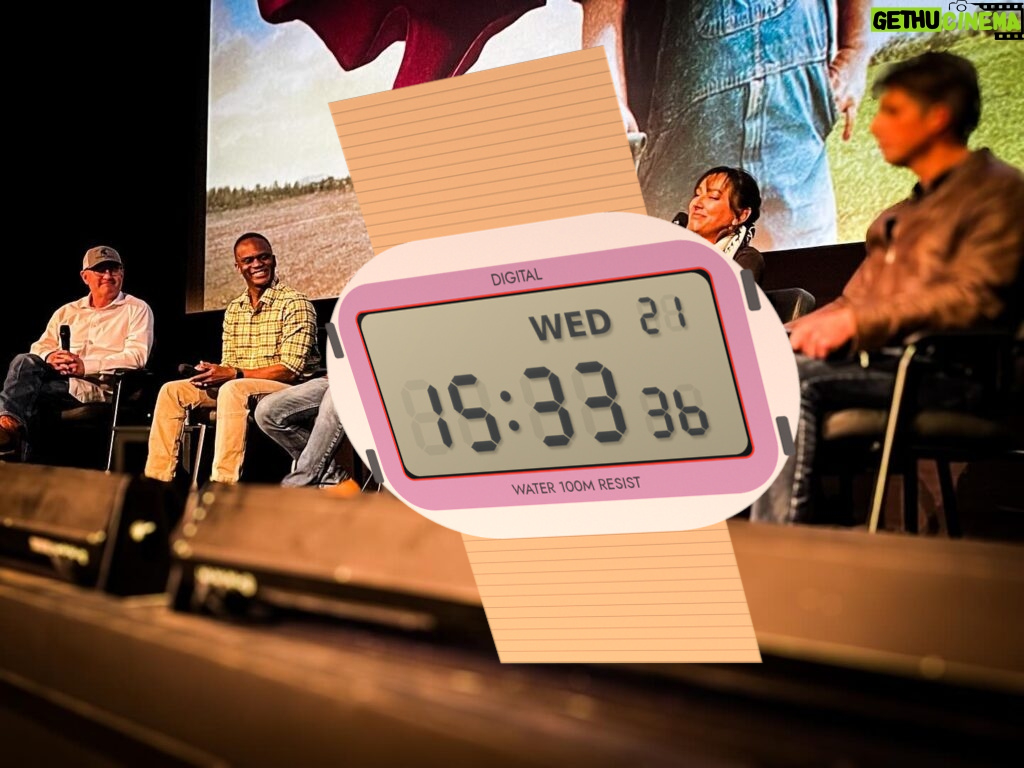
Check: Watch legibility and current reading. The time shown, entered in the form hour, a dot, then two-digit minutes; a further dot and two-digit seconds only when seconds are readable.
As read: 15.33.36
